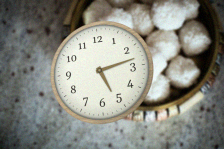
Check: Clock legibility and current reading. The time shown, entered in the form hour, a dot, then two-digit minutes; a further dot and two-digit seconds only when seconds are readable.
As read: 5.13
